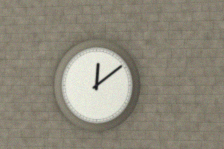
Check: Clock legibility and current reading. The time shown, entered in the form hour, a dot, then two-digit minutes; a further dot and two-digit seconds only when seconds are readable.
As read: 12.09
